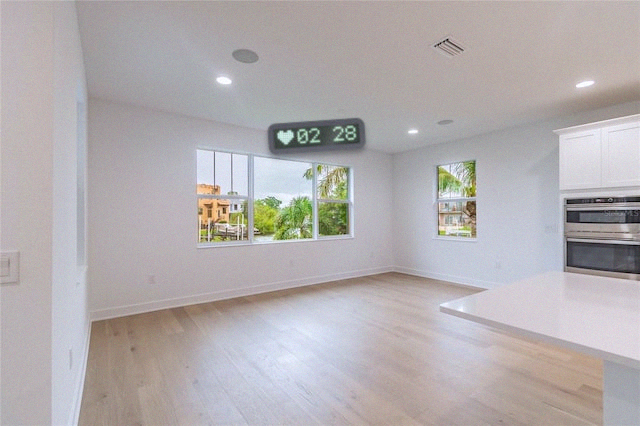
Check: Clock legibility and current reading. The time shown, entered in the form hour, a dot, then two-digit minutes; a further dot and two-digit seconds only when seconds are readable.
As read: 2.28
